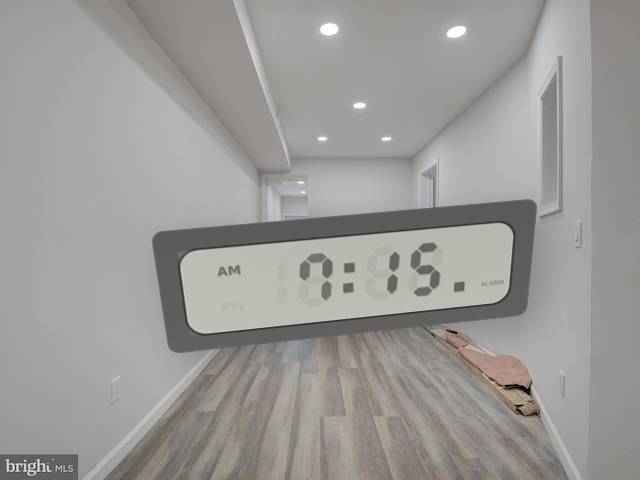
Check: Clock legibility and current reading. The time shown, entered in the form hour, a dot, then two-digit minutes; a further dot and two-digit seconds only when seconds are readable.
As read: 7.15
